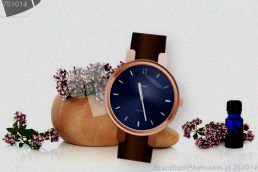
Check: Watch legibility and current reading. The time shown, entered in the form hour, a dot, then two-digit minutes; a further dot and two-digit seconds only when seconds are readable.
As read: 11.27
